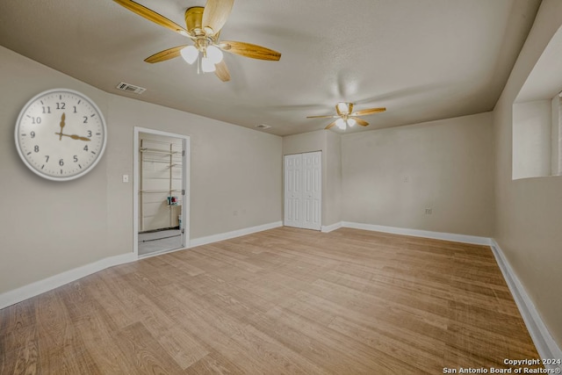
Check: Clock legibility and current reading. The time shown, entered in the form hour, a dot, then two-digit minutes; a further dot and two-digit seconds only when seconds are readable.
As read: 12.17
